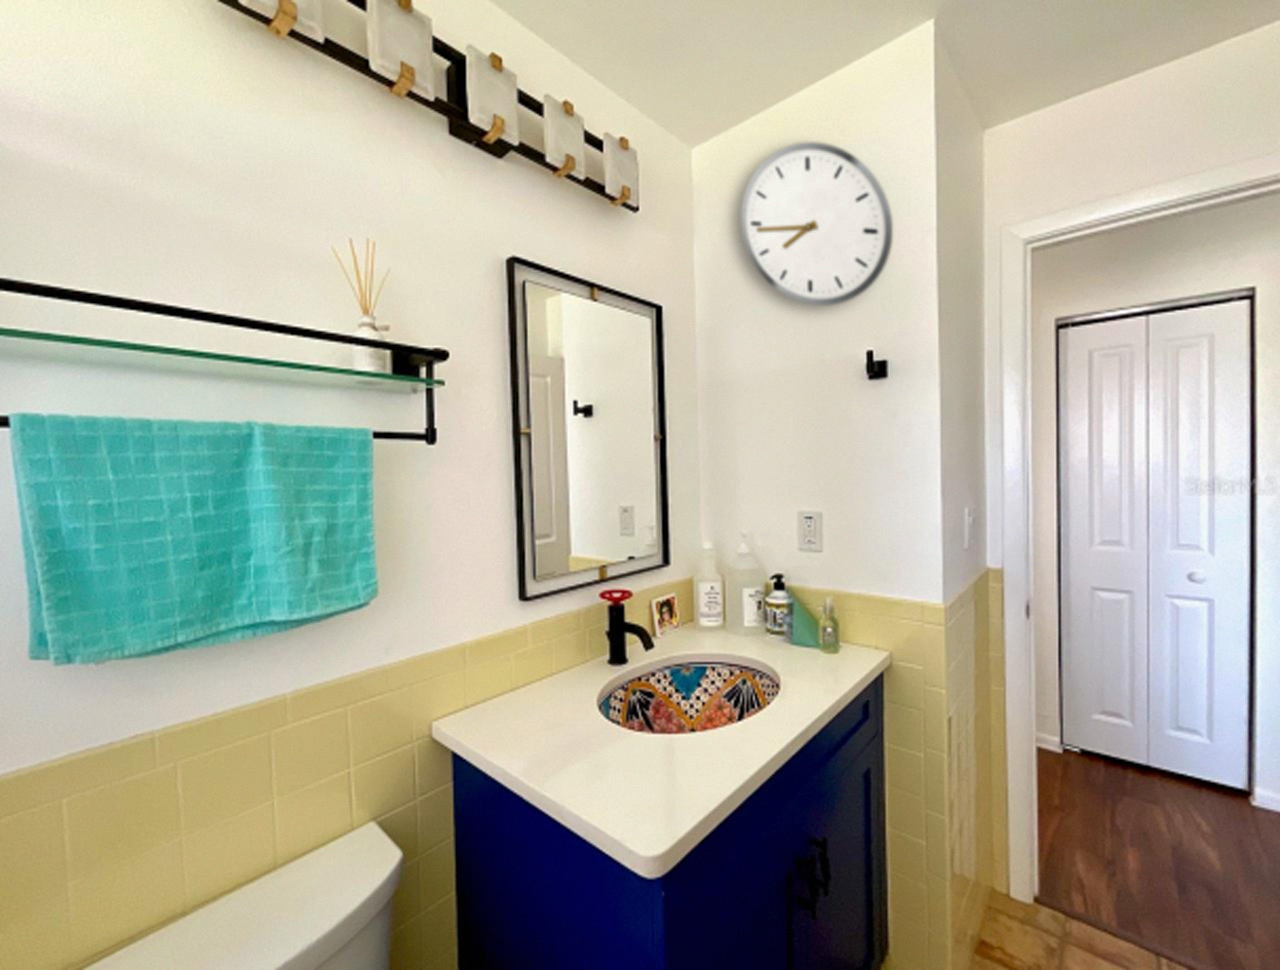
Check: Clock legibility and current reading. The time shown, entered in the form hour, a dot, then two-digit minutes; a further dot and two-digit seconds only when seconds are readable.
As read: 7.44
